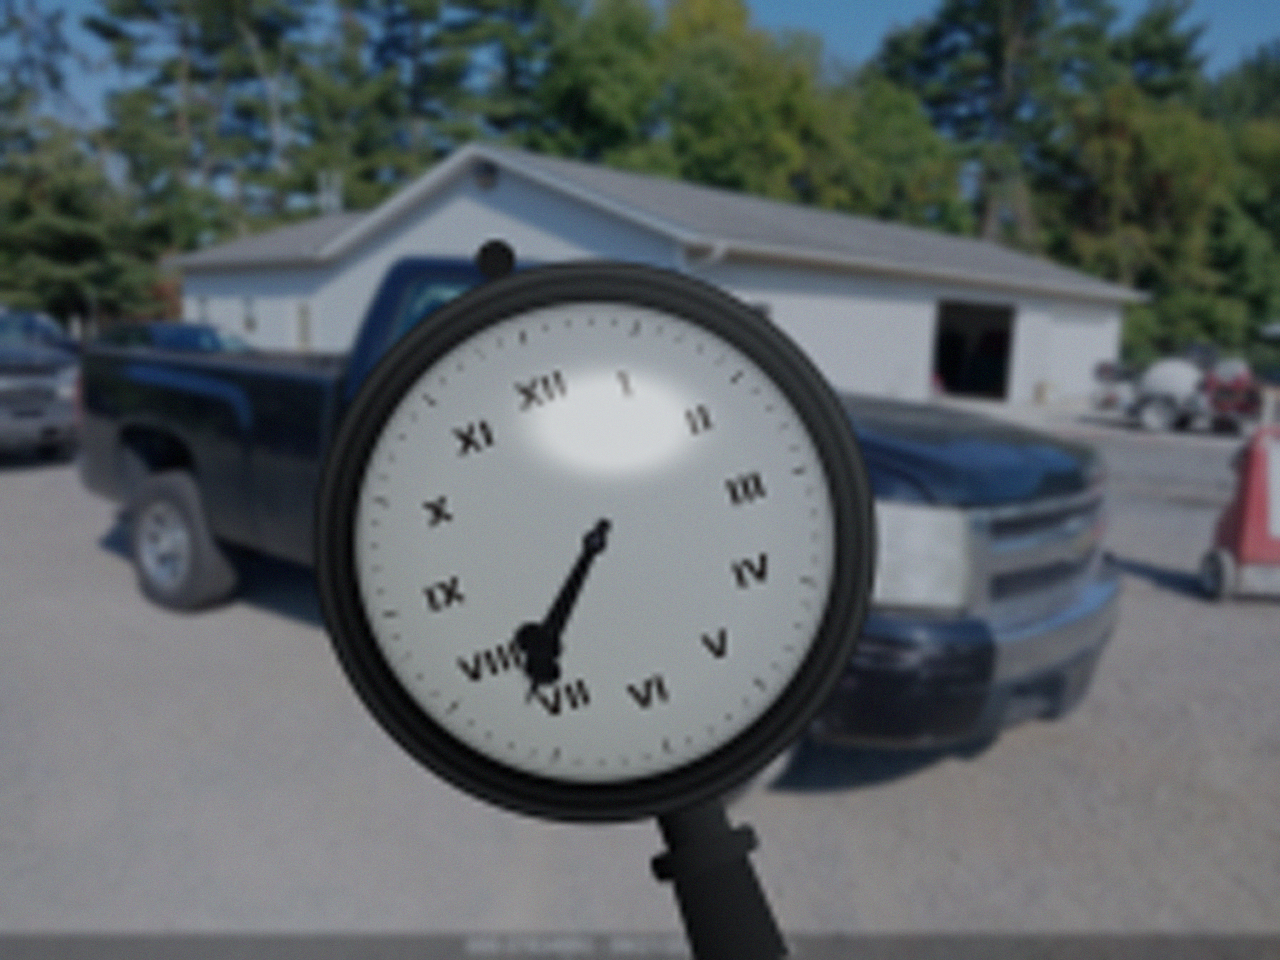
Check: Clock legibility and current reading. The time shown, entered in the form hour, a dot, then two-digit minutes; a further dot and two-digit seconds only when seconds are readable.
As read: 7.37
